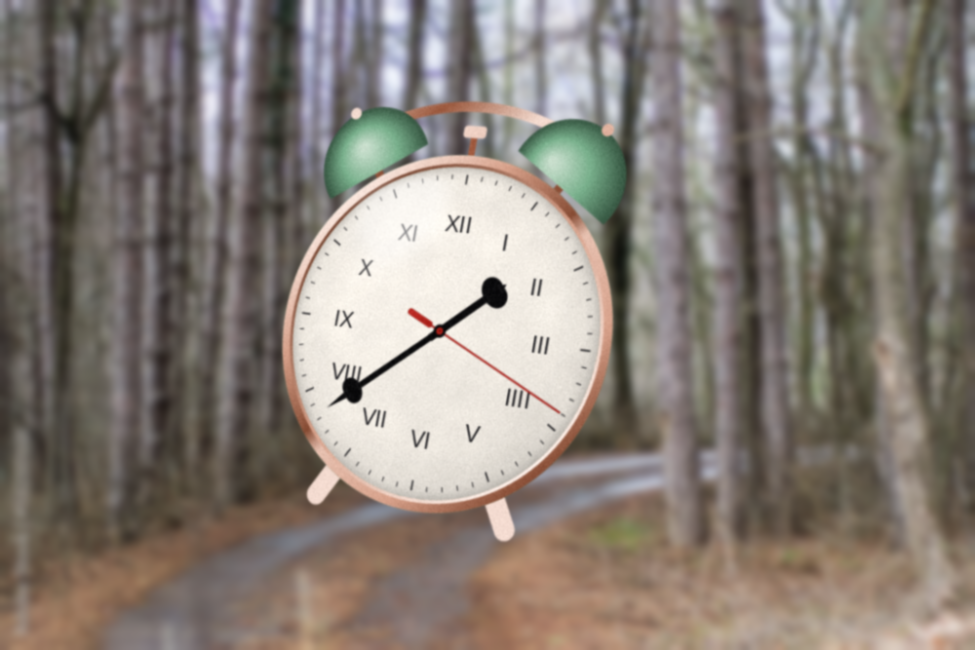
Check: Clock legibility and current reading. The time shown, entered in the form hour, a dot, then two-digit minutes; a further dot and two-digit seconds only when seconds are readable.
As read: 1.38.19
